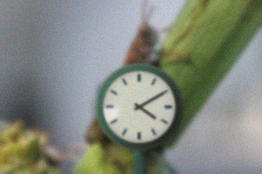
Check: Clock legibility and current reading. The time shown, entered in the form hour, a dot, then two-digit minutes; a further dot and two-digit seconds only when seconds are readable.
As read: 4.10
